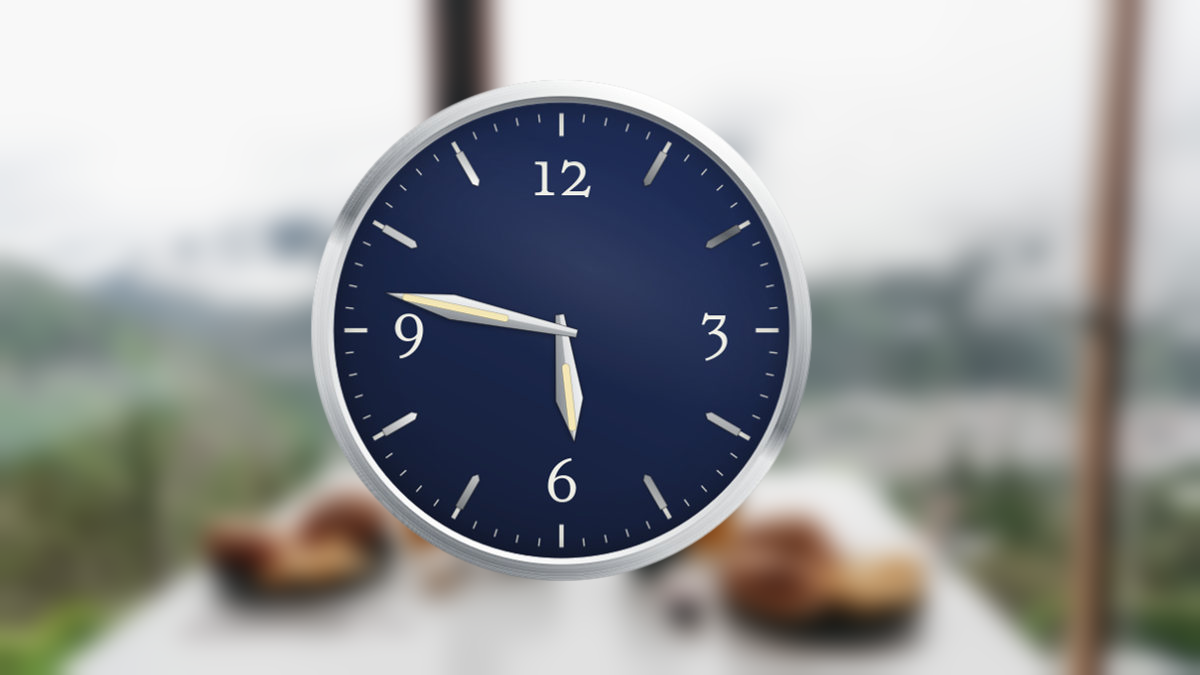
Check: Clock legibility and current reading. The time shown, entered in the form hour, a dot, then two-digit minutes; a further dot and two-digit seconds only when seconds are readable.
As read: 5.47
